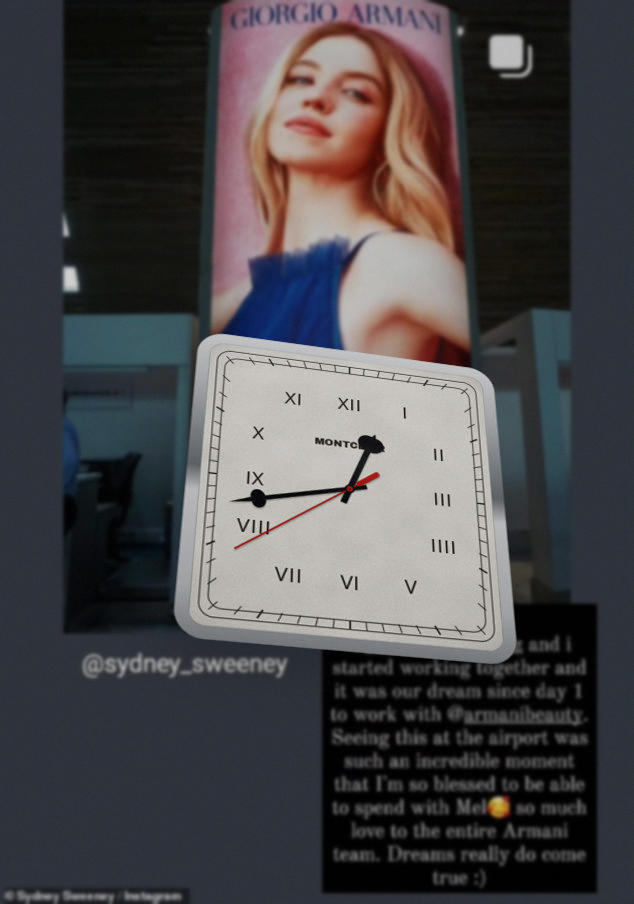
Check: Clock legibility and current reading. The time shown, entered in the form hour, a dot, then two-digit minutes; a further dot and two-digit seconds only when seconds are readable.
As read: 12.42.39
